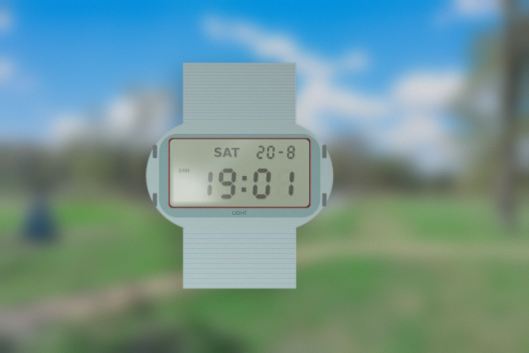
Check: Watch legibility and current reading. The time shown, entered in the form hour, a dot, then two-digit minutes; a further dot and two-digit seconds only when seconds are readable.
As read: 19.01
